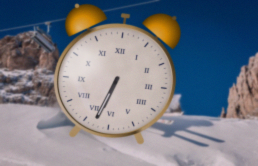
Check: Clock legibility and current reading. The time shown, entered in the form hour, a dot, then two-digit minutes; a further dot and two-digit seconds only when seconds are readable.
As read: 6.33
